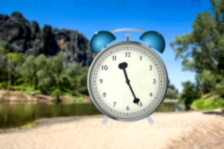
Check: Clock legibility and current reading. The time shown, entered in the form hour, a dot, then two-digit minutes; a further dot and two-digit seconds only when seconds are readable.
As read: 11.26
